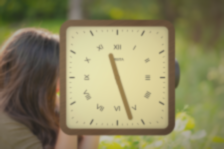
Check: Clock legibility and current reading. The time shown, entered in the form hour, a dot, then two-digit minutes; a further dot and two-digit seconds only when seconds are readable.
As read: 11.27
